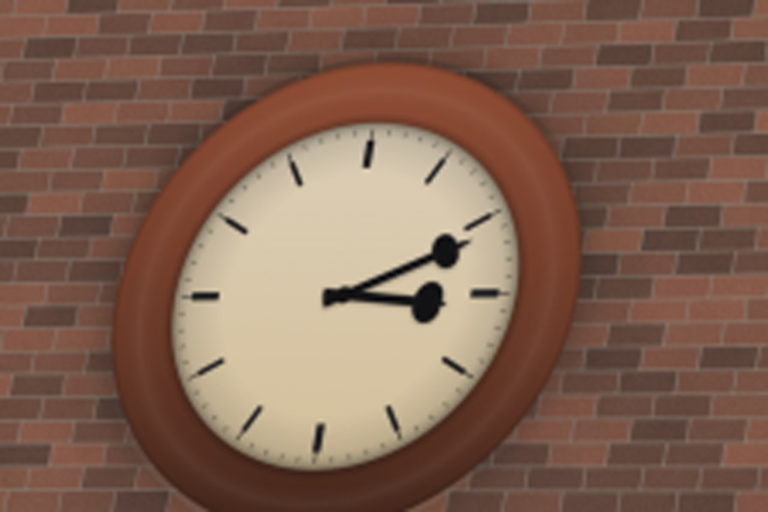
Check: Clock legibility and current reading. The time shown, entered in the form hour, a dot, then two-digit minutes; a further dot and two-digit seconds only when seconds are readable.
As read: 3.11
